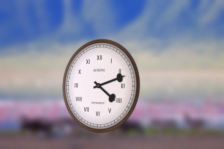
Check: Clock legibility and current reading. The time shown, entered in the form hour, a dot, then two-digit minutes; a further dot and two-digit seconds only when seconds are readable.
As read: 4.12
